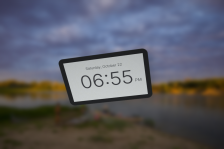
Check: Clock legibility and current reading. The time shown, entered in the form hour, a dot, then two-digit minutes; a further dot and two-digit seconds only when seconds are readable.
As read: 6.55
